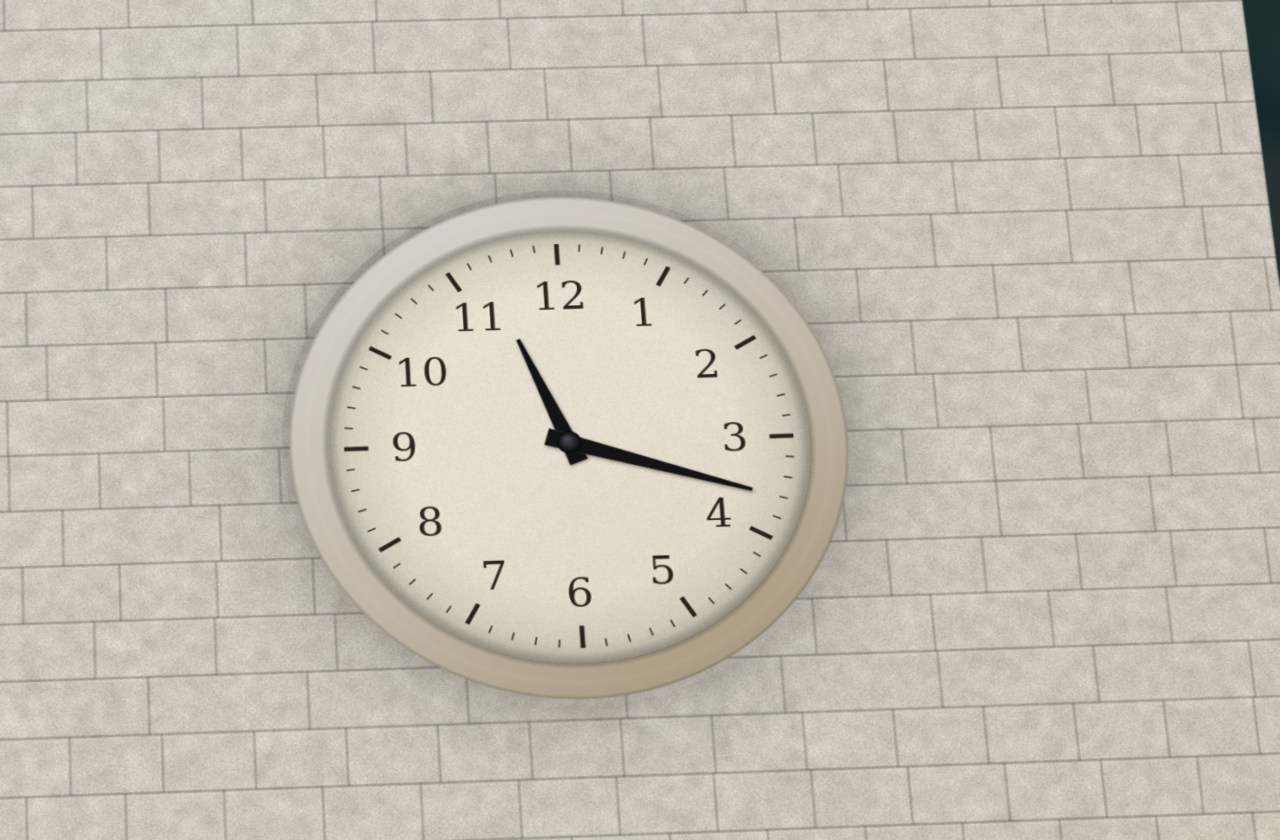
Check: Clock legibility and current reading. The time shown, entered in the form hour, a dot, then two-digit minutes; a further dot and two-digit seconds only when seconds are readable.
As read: 11.18
